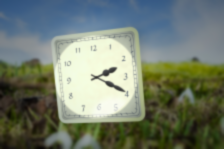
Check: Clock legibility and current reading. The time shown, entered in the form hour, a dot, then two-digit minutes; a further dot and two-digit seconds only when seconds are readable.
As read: 2.20
